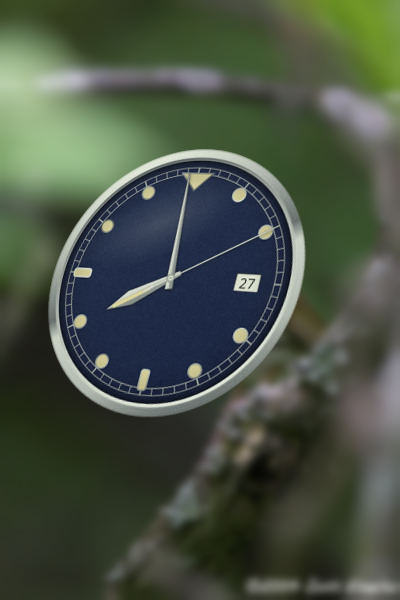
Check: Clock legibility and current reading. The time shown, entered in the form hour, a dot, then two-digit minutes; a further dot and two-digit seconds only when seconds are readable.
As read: 7.59.10
